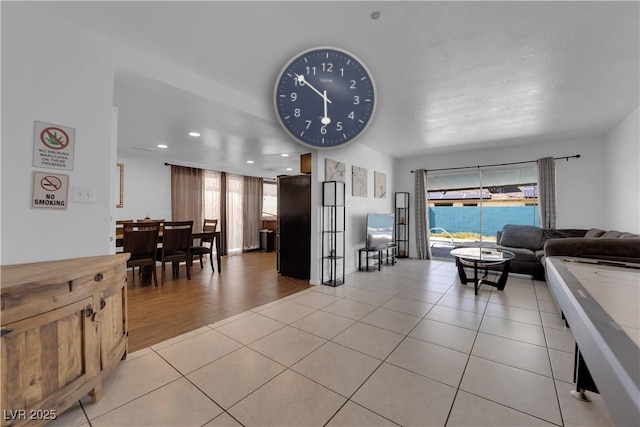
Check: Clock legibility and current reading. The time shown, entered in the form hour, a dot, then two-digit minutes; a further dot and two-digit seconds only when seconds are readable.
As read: 5.51
